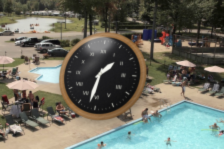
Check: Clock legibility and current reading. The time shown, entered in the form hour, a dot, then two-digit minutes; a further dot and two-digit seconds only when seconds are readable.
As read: 1.32
